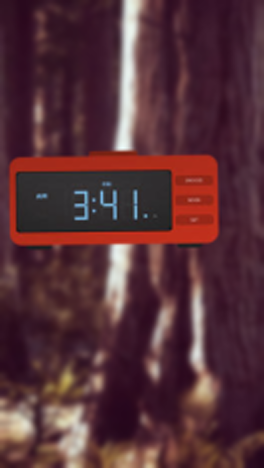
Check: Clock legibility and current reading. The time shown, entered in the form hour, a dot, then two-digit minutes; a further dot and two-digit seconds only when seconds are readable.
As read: 3.41
